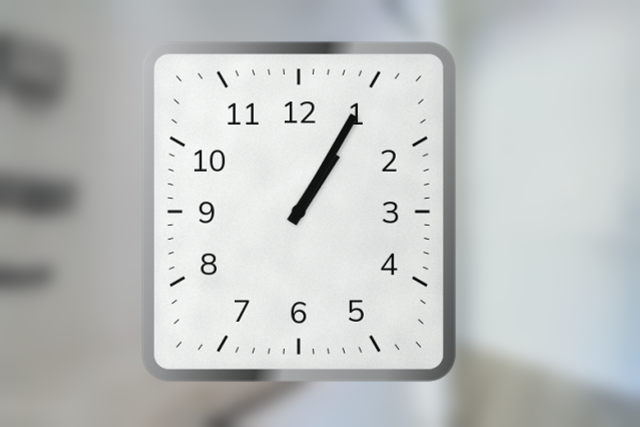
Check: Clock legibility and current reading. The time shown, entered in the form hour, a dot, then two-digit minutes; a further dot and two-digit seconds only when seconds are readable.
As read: 1.05
